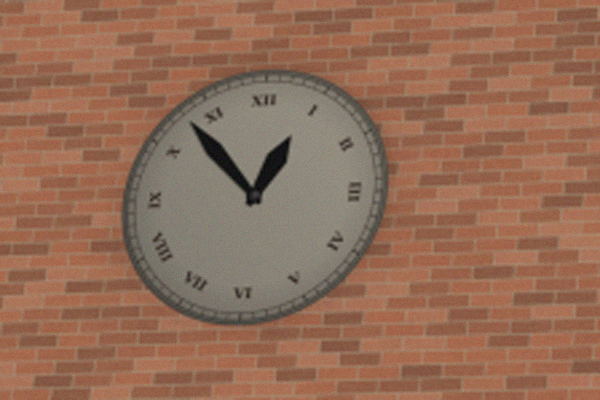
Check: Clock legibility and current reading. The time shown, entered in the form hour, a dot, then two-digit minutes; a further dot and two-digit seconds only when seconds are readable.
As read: 12.53
